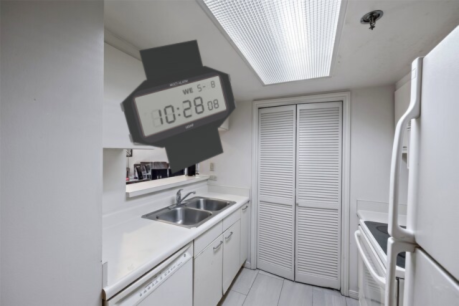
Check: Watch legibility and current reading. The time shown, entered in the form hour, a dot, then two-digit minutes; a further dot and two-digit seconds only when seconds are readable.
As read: 10.28.08
